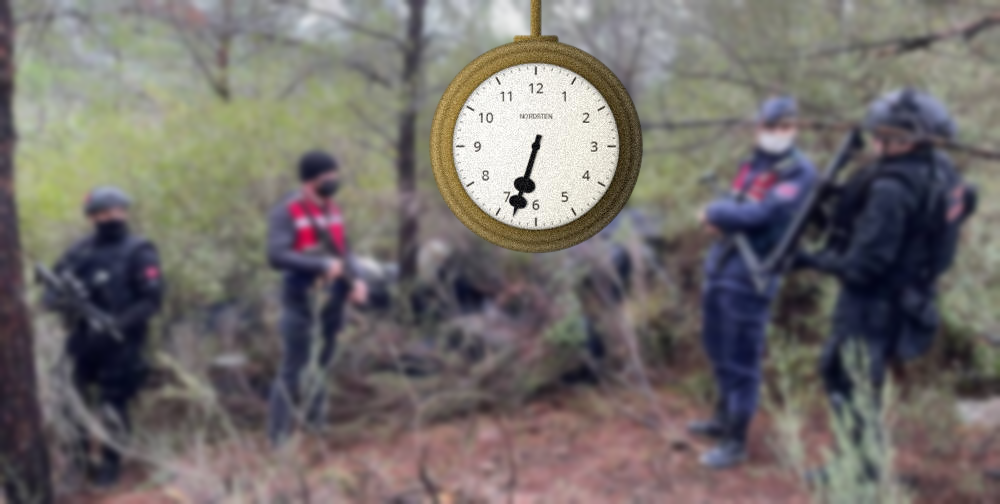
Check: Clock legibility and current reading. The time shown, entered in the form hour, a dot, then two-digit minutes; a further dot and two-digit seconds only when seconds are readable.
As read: 6.33
